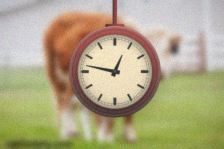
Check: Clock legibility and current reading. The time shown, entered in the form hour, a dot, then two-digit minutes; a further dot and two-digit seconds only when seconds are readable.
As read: 12.47
